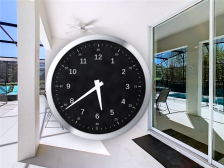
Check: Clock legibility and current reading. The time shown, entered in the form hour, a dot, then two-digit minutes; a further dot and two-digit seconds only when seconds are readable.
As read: 5.39
